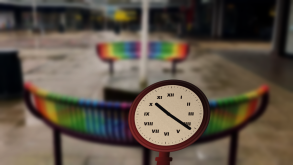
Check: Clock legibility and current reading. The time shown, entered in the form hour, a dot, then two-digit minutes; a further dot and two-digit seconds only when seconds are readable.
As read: 10.21
